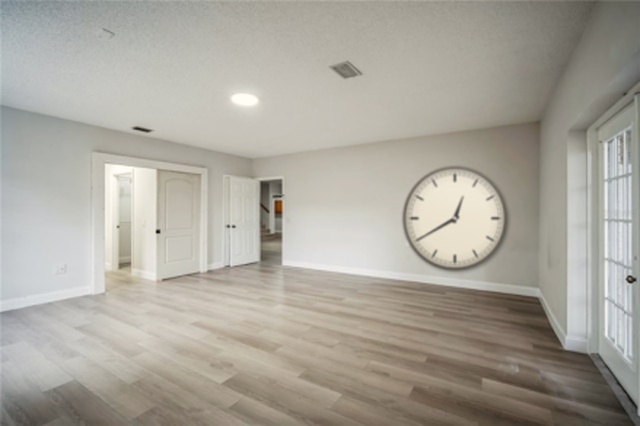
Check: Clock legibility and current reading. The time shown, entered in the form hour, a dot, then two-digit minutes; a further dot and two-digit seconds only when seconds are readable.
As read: 12.40
